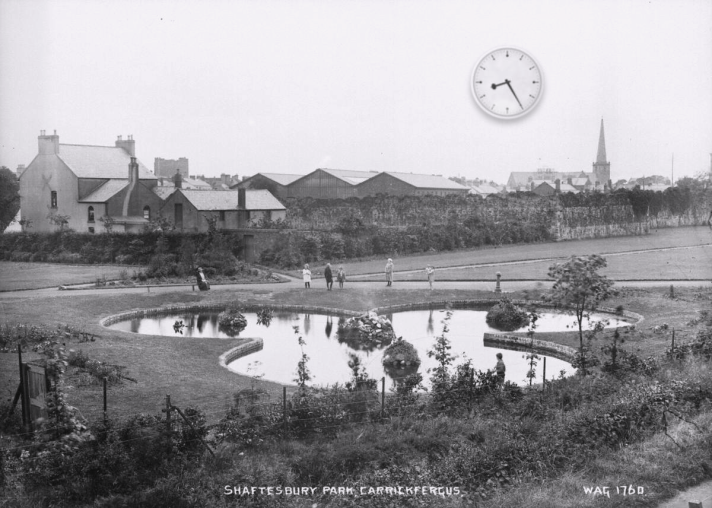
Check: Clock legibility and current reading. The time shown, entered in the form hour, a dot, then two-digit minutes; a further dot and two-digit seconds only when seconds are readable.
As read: 8.25
